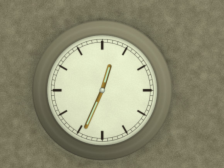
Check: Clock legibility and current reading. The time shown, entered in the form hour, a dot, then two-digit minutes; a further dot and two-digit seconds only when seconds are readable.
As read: 12.34
